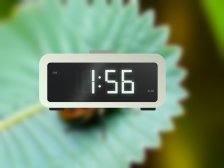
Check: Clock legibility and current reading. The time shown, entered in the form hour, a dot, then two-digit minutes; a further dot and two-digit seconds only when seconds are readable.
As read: 1.56
